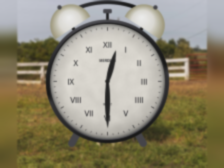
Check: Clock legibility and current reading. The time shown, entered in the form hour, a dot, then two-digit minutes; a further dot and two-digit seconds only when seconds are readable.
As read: 12.30
